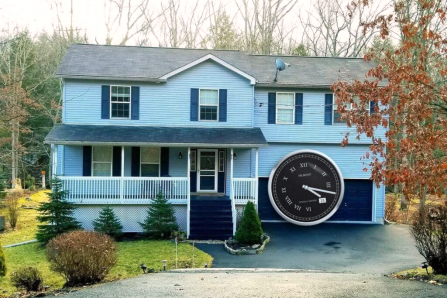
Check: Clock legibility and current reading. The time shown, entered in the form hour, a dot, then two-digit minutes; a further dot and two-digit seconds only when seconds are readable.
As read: 4.18
